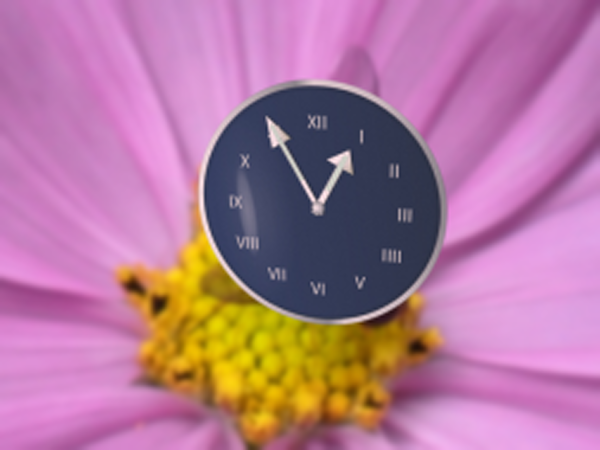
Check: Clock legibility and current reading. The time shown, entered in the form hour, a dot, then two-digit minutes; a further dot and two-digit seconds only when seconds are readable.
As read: 12.55
